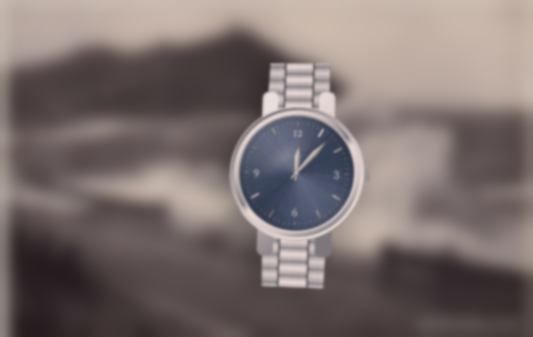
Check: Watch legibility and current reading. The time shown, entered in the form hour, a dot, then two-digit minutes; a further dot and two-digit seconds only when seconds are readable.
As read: 12.07
